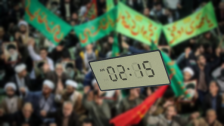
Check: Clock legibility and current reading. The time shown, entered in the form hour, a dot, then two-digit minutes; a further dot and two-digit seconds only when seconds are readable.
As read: 2.15
